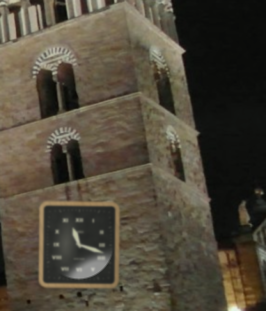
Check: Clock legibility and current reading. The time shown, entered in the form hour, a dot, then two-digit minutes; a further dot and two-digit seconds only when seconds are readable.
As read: 11.18
